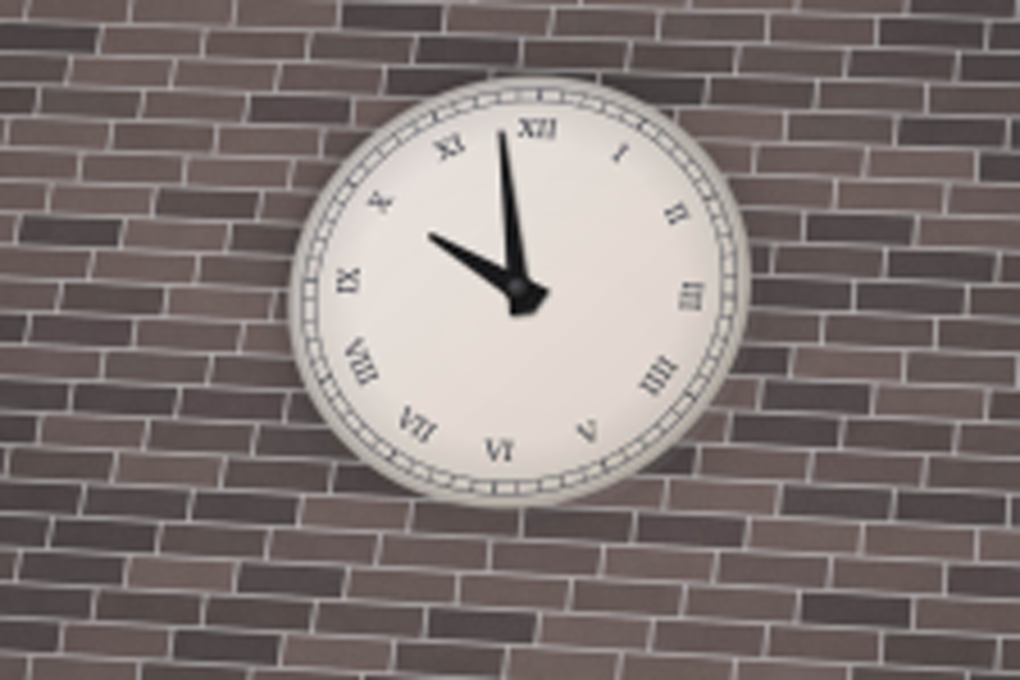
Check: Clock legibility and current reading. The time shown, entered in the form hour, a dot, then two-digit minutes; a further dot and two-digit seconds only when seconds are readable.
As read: 9.58
